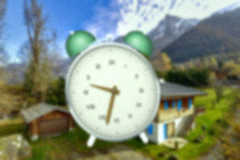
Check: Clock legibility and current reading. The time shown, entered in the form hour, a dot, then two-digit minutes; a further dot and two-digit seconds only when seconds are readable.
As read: 9.33
